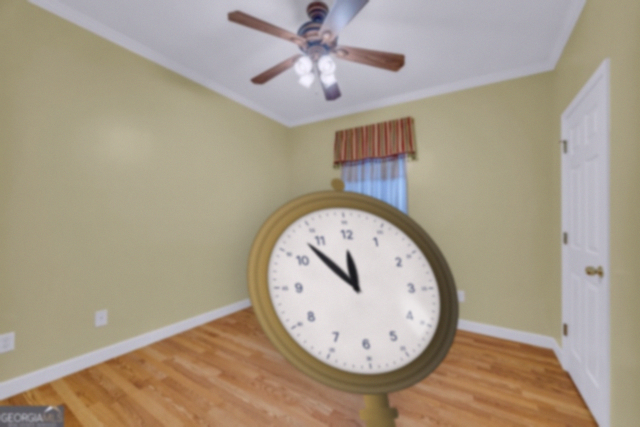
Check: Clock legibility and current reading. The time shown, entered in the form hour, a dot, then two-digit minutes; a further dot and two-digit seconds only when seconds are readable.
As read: 11.53
